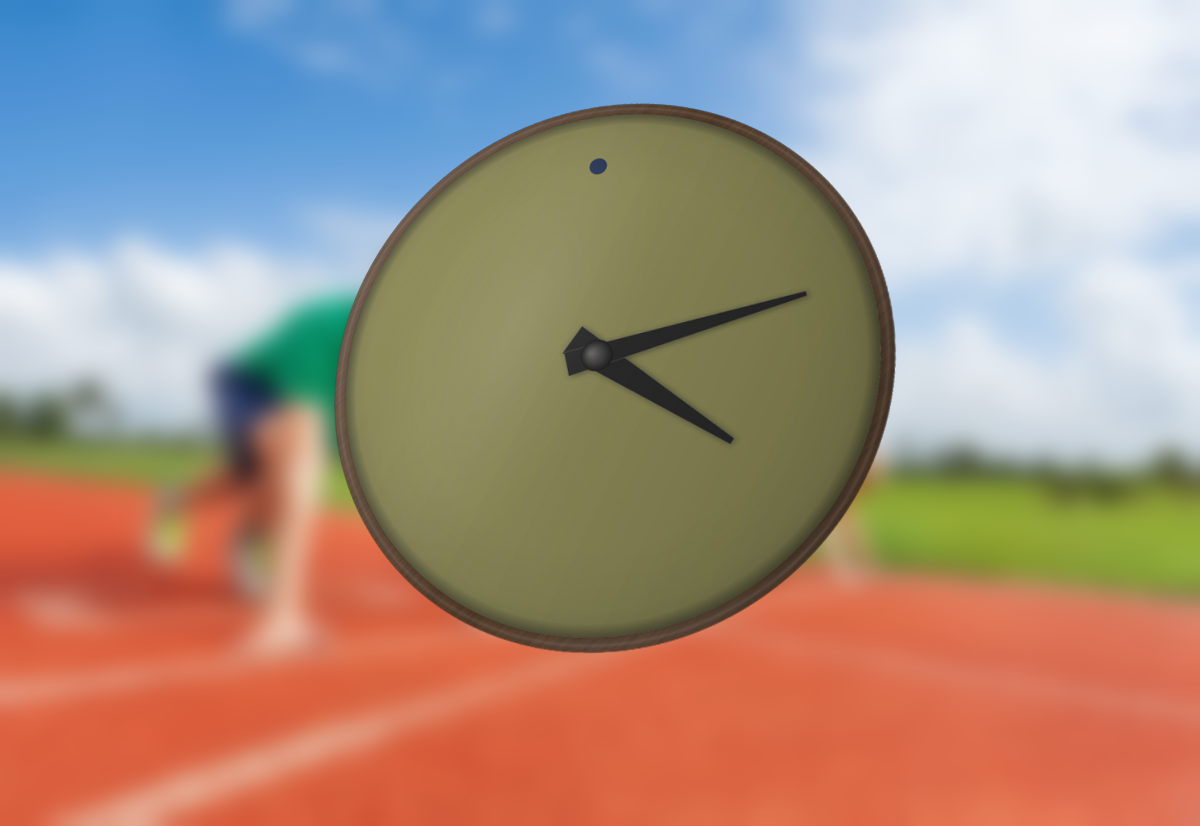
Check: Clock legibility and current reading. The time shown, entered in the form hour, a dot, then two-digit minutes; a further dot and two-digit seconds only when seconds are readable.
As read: 4.13
